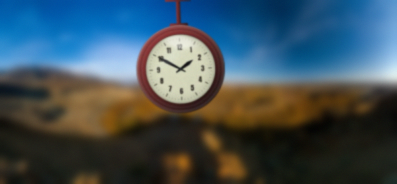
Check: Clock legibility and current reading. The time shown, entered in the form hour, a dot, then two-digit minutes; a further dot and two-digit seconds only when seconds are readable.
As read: 1.50
